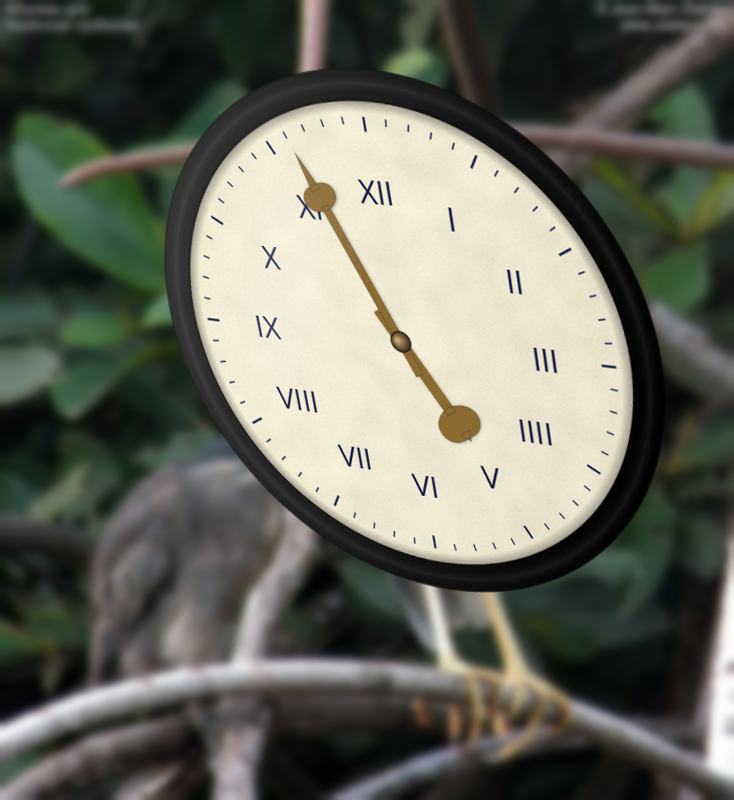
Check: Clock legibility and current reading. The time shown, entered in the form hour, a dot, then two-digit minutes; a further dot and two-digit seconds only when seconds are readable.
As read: 4.56
